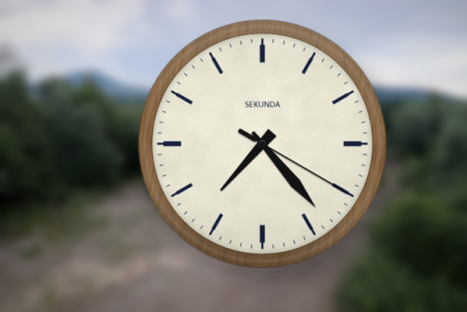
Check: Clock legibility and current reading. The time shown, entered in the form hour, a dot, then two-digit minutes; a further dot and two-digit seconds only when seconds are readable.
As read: 7.23.20
